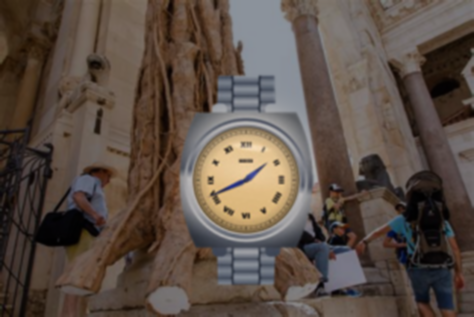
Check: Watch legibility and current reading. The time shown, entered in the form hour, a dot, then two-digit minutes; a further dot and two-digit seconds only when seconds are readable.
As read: 1.41
